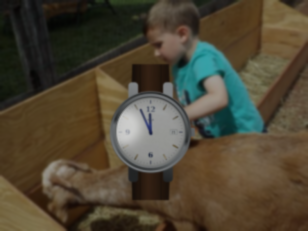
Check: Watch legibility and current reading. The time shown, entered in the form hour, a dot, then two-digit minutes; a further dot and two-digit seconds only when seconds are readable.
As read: 11.56
